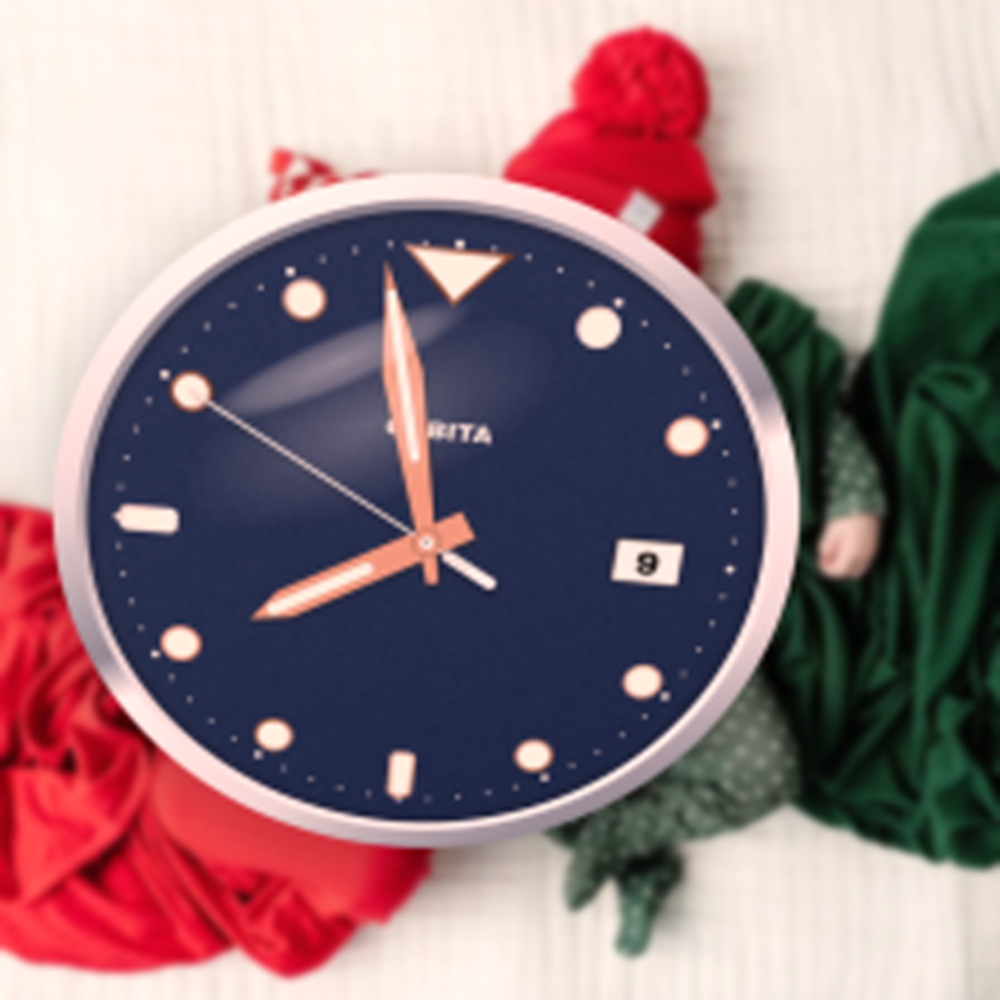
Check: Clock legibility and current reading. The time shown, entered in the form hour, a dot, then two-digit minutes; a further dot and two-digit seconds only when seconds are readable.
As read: 7.57.50
